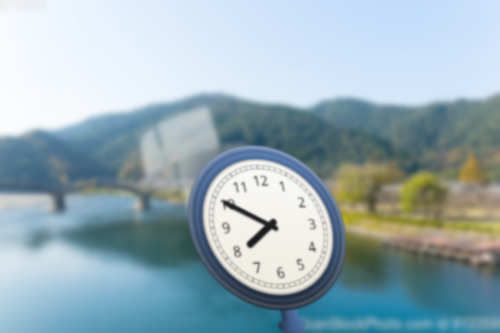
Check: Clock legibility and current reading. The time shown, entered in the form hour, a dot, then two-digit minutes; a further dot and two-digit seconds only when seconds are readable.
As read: 7.50
